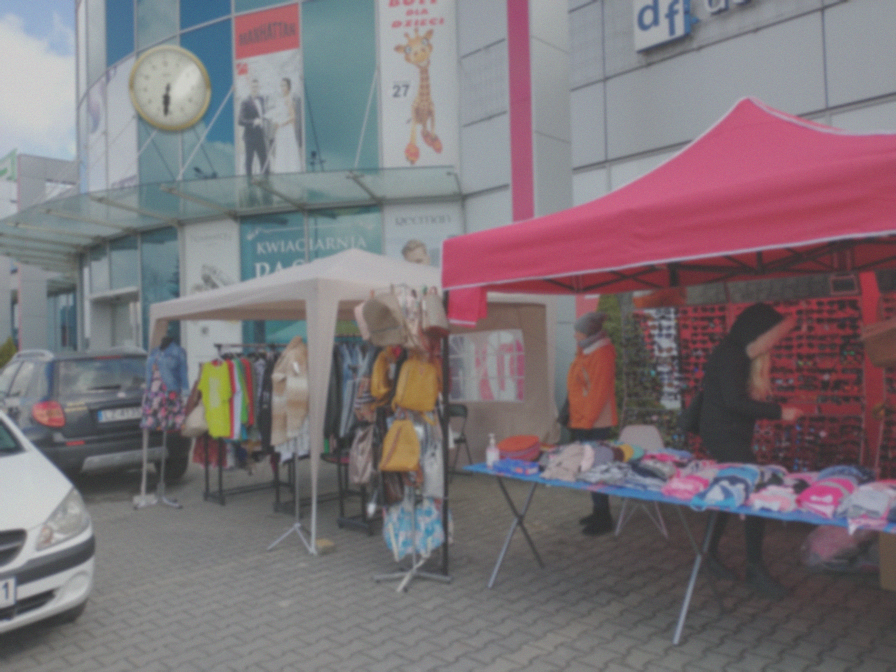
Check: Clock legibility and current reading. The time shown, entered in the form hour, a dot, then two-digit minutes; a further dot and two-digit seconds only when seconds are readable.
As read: 6.32
